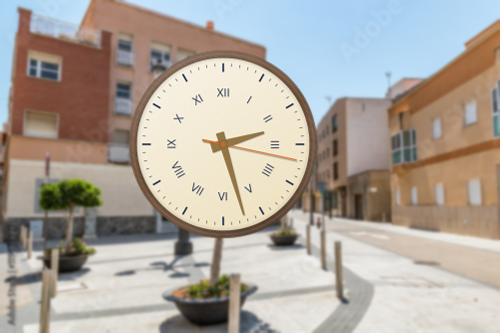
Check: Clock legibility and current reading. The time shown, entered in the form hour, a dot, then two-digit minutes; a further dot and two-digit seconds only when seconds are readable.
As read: 2.27.17
